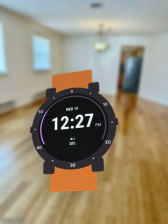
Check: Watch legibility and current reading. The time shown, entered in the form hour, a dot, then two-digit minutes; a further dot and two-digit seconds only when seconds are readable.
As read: 12.27
